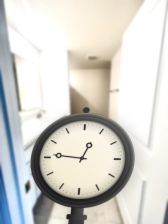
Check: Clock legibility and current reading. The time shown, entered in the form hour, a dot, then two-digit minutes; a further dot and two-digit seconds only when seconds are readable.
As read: 12.46
